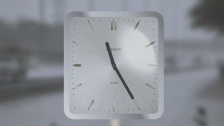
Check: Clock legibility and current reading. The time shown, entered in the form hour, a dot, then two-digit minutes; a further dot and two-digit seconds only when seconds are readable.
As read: 11.25
